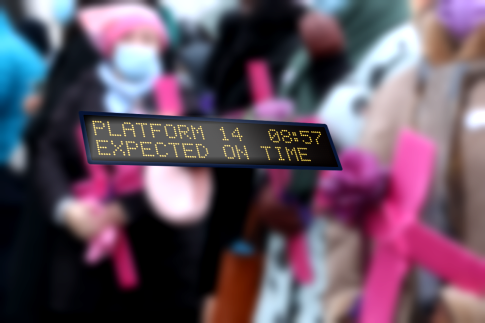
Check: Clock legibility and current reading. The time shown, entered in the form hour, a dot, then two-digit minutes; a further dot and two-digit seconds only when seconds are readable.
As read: 8.57
